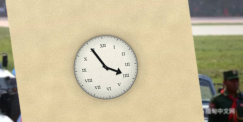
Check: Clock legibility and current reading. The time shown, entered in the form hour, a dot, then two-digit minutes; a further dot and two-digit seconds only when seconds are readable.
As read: 3.55
